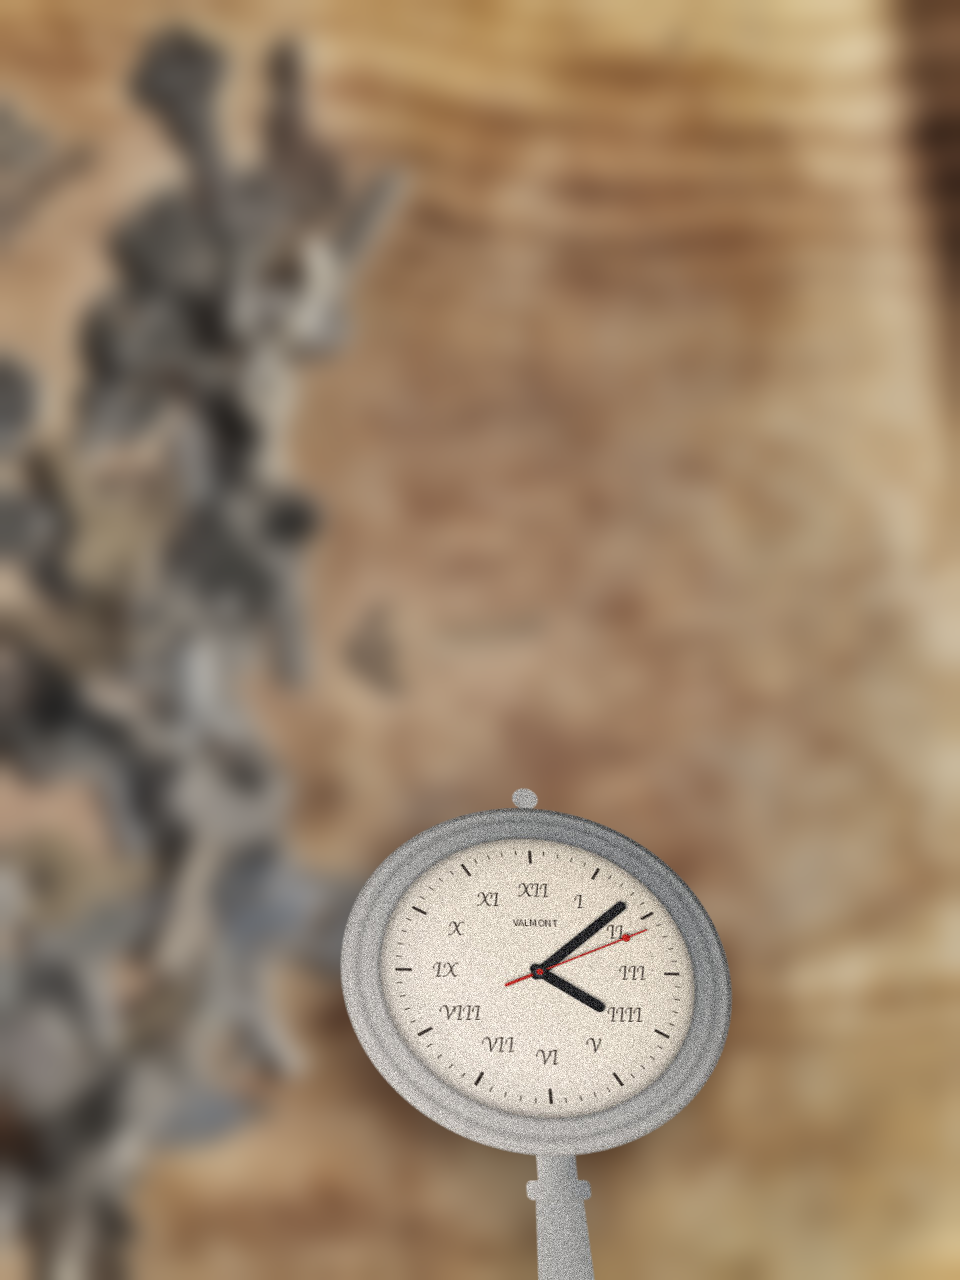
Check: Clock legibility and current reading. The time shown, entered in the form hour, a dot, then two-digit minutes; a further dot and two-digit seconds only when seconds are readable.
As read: 4.08.11
